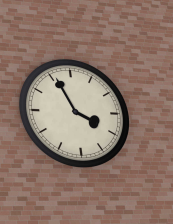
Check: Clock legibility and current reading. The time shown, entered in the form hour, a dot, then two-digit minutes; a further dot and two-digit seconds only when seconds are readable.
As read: 3.56
